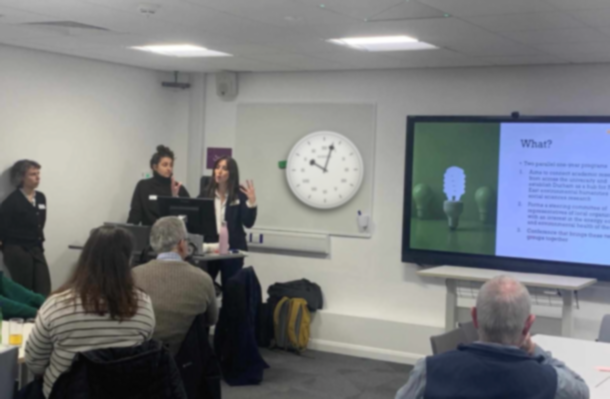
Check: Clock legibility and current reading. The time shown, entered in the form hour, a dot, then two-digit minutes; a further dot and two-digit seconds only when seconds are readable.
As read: 10.03
